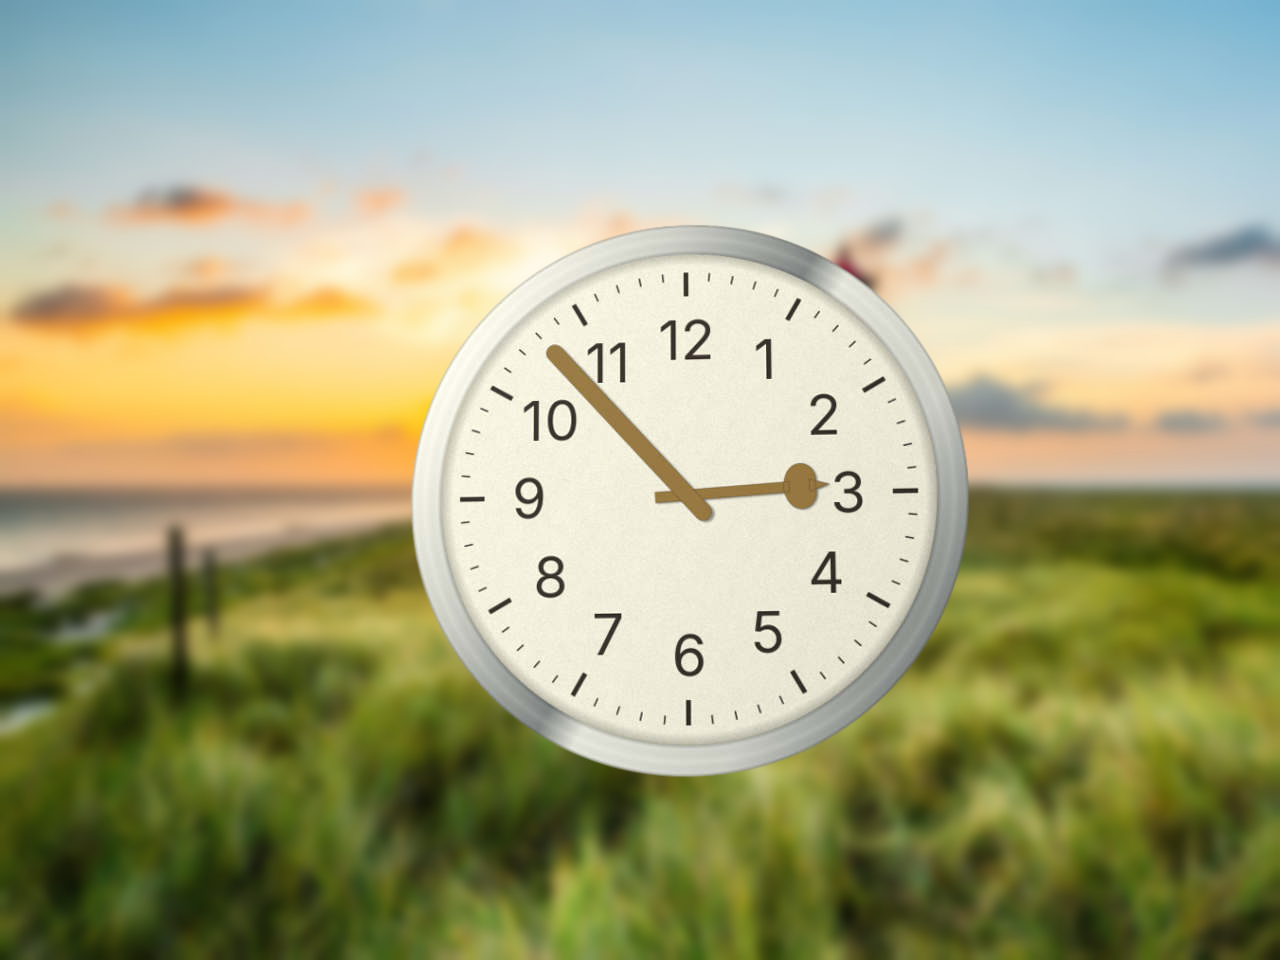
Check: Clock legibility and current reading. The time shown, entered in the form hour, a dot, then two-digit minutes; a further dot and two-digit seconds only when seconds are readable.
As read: 2.53
